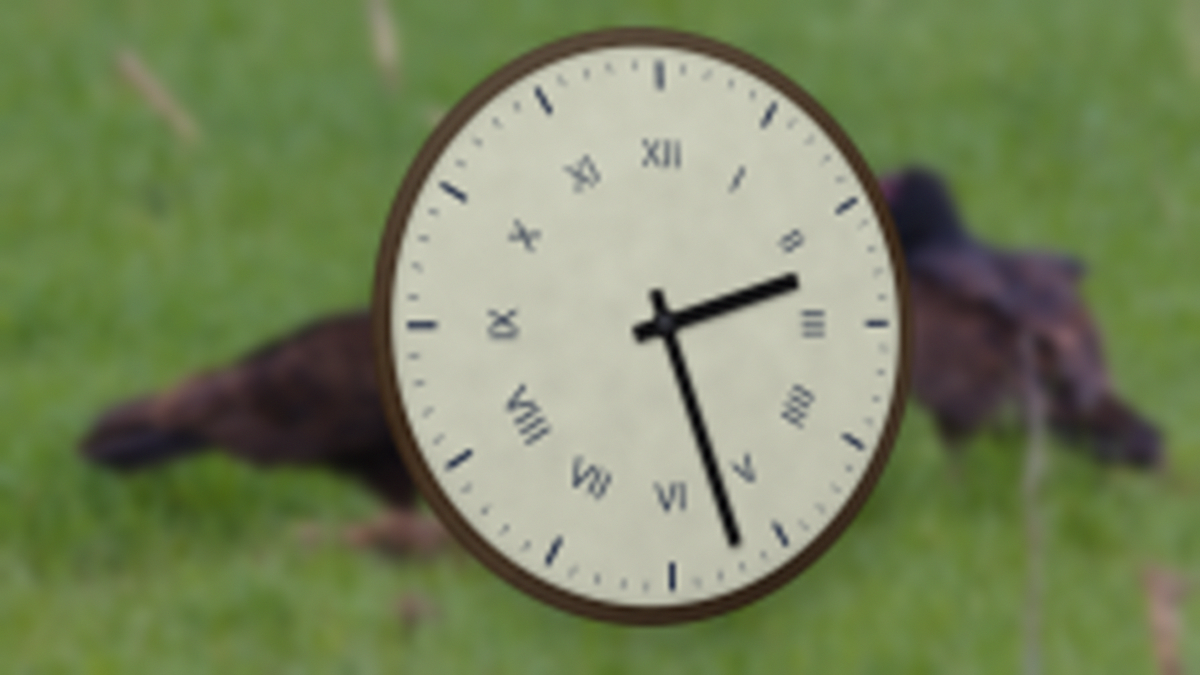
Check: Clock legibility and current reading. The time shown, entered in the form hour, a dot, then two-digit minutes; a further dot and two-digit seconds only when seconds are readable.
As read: 2.27
